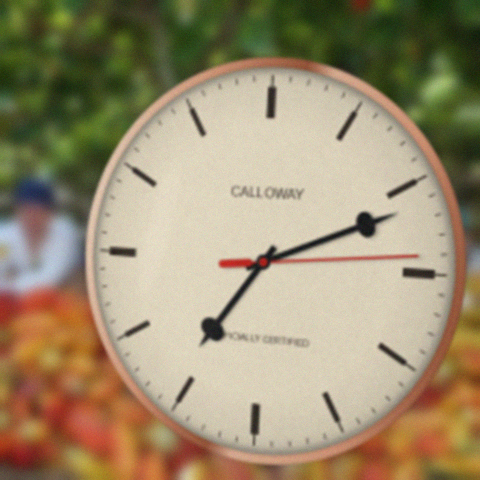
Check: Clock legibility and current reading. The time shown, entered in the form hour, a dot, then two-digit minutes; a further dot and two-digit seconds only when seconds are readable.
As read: 7.11.14
